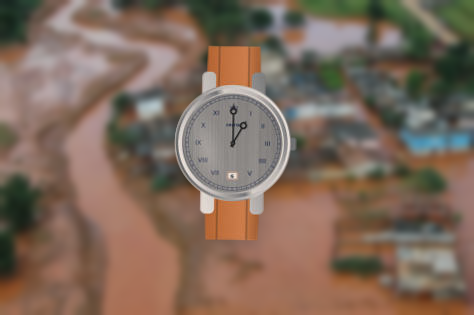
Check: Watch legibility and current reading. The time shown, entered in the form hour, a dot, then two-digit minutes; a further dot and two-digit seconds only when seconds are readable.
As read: 1.00
